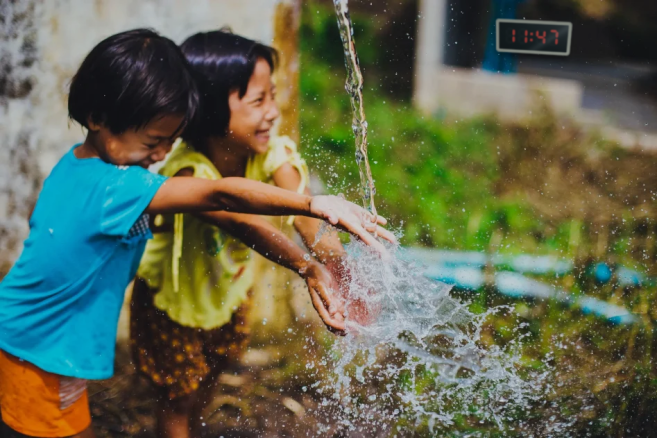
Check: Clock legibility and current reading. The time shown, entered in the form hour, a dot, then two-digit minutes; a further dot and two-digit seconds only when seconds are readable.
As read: 11.47
